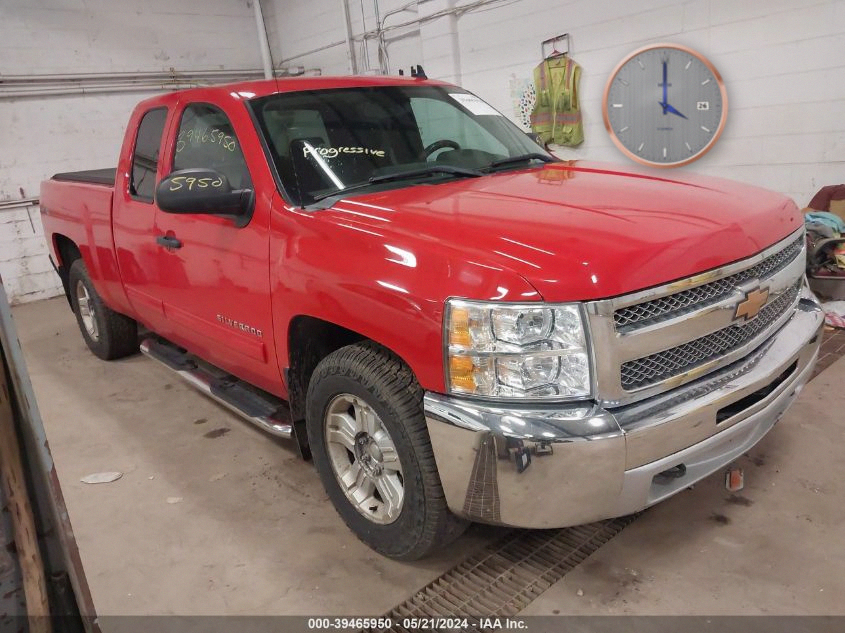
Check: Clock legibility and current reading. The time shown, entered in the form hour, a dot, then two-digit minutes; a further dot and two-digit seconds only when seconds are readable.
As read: 4.00
